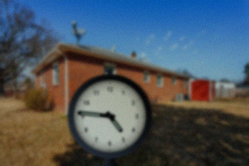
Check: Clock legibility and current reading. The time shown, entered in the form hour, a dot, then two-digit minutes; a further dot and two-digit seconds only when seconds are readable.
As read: 4.46
